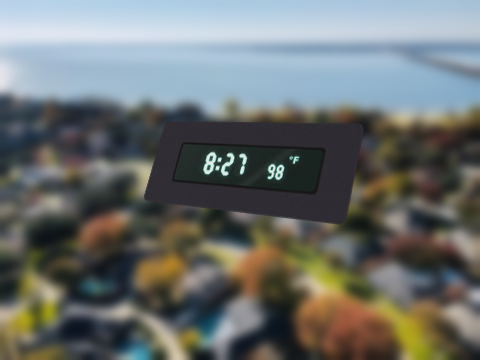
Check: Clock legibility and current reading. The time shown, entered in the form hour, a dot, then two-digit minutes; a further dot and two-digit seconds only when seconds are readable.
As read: 8.27
